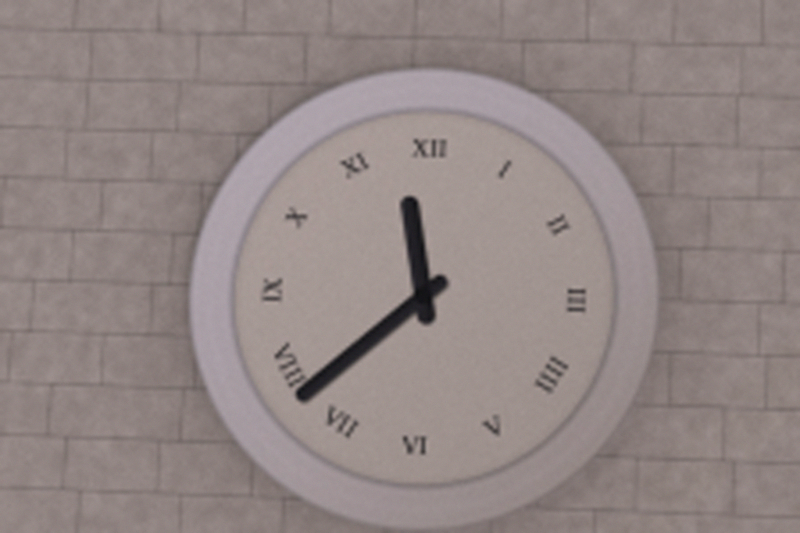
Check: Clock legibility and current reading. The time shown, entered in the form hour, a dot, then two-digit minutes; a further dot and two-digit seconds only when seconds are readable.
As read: 11.38
